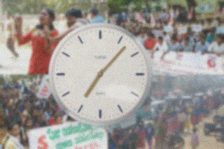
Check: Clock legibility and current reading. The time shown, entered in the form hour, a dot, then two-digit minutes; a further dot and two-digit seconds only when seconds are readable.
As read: 7.07
